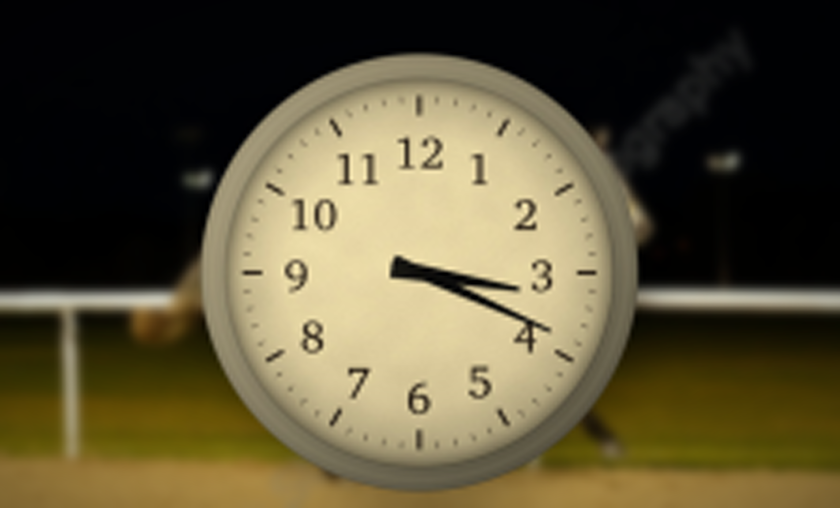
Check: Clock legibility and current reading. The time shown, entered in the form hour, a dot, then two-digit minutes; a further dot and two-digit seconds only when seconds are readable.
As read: 3.19
